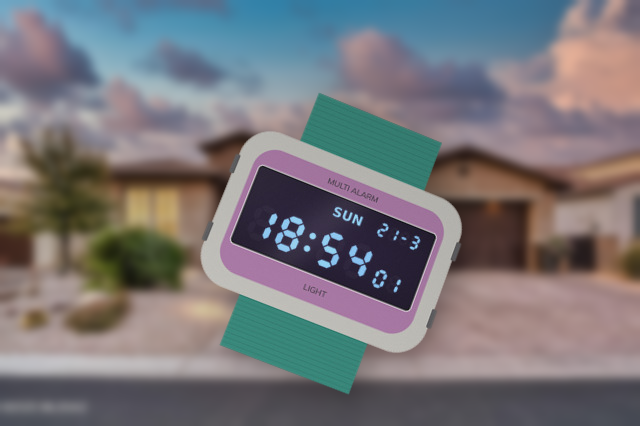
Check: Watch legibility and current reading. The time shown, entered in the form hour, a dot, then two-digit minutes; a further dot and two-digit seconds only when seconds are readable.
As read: 18.54.01
